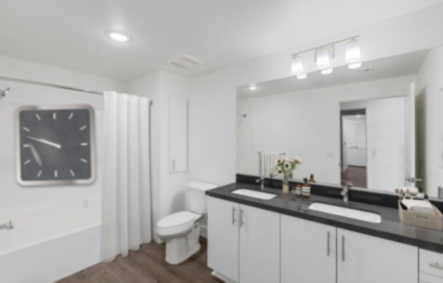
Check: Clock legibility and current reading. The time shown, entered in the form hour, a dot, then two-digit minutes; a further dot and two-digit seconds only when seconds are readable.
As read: 9.48
